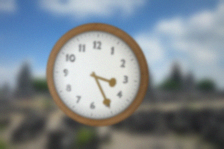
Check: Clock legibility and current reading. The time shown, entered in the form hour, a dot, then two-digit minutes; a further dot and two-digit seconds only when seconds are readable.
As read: 3.25
